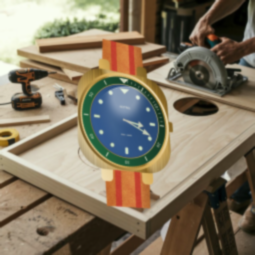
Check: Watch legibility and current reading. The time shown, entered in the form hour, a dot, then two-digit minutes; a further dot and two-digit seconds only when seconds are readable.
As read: 3.19
